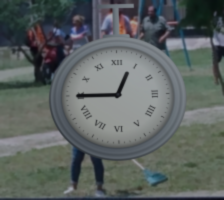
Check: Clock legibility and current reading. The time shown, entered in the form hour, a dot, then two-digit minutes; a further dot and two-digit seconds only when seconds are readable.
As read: 12.45
